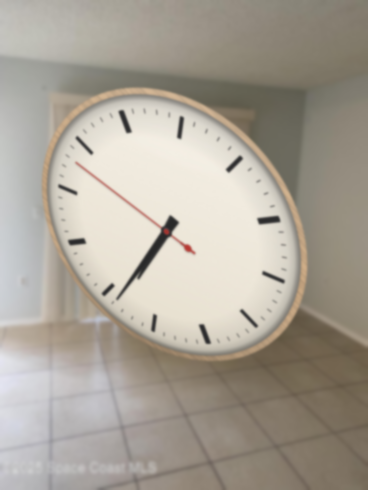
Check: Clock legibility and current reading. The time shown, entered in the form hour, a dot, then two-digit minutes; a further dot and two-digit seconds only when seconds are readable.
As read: 7.38.53
